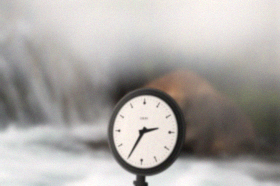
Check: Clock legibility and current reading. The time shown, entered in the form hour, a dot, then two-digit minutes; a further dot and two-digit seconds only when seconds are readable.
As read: 2.35
